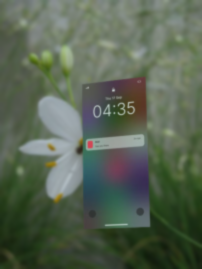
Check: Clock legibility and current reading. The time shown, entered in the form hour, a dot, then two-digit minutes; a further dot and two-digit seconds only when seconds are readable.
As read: 4.35
